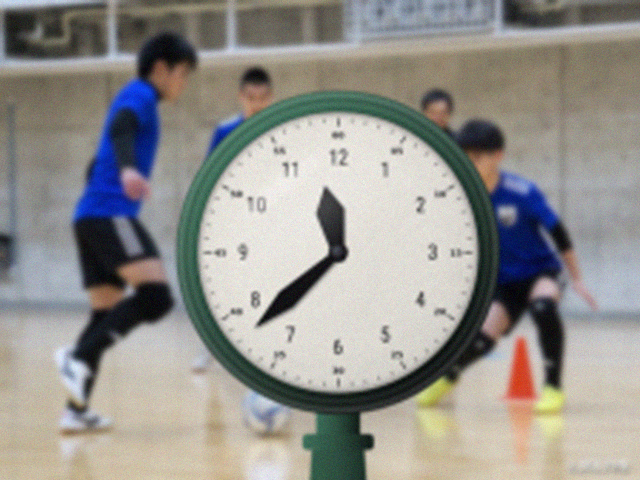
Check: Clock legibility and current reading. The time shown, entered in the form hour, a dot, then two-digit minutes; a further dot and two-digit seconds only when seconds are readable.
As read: 11.38
